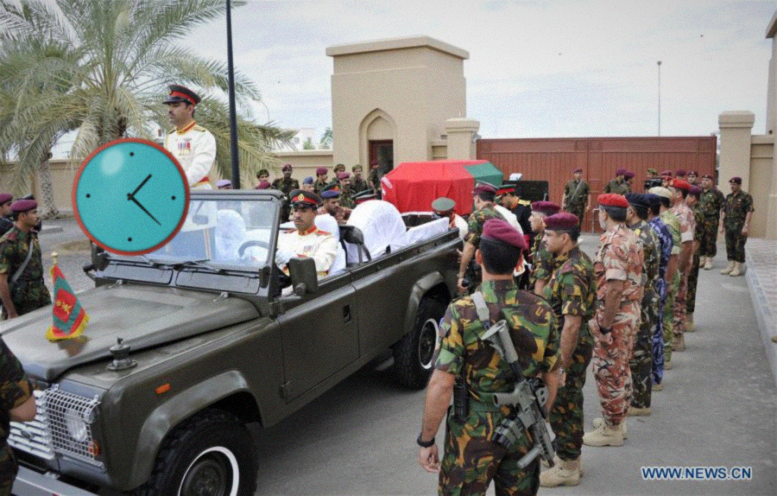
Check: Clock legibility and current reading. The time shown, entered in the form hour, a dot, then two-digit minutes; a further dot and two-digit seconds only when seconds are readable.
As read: 1.22
